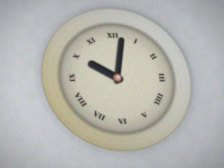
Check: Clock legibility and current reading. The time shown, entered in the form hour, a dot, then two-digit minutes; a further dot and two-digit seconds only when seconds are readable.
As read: 10.02
